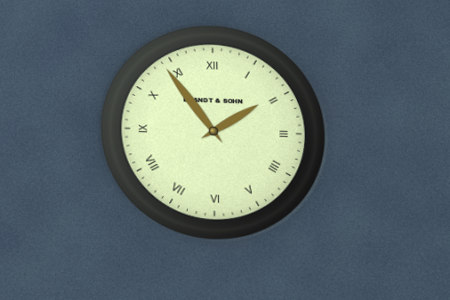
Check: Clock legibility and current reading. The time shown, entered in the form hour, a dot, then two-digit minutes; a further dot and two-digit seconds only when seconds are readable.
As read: 1.54
